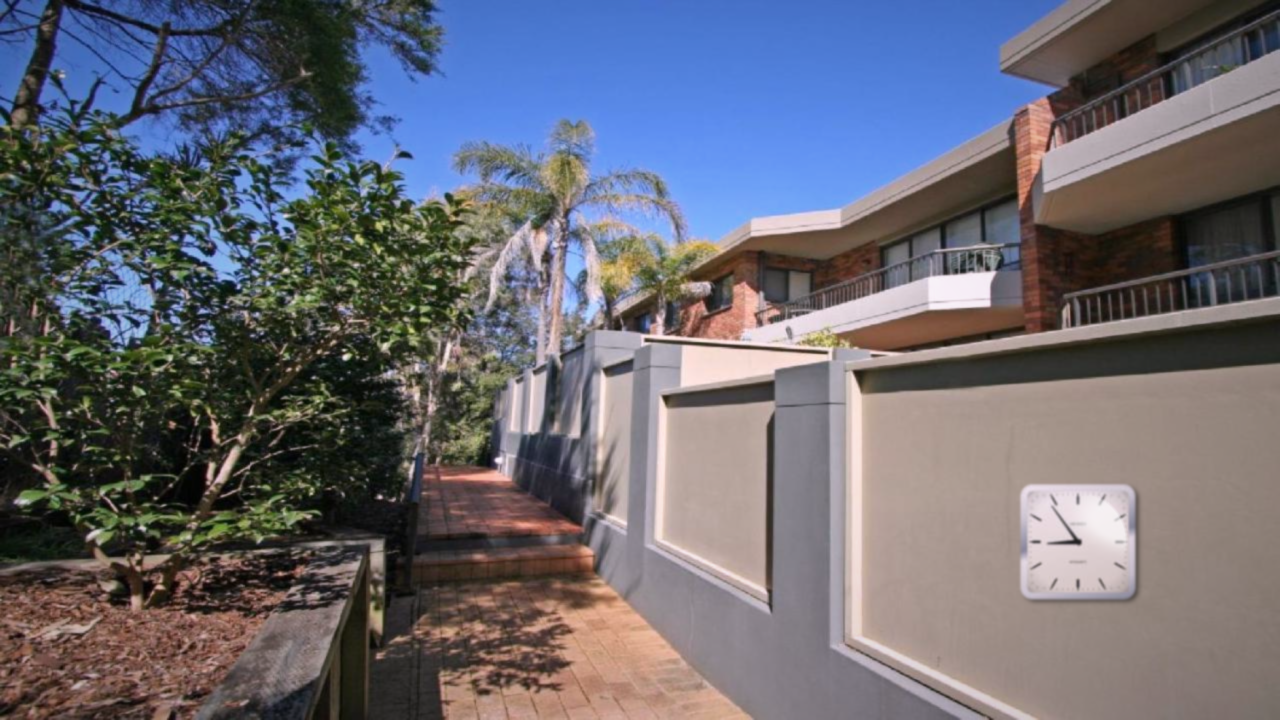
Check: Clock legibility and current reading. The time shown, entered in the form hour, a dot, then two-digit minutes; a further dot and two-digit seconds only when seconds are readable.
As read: 8.54
